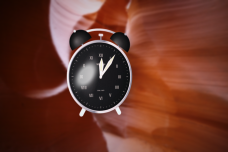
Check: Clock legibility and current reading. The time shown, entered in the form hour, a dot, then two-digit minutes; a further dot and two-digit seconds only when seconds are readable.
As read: 12.06
